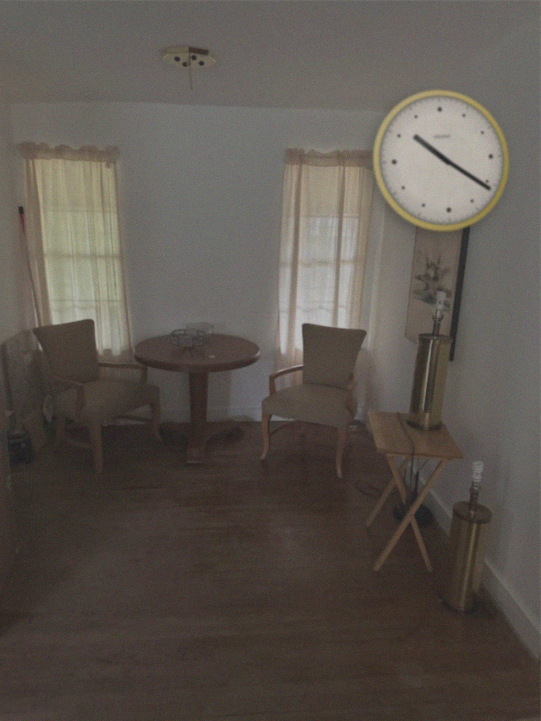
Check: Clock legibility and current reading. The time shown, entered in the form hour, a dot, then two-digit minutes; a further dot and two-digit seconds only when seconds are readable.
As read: 10.21
